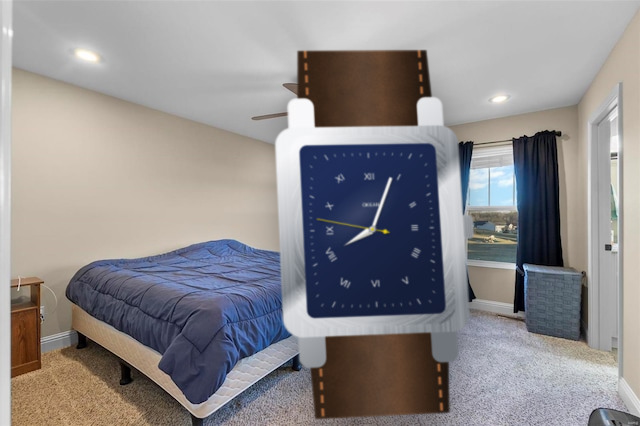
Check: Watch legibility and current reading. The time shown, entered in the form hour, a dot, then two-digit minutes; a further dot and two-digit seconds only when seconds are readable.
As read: 8.03.47
